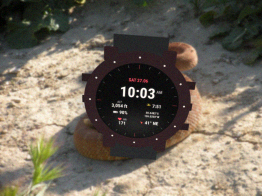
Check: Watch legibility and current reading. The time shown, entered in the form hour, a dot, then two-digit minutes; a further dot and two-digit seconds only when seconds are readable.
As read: 10.03
